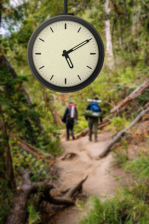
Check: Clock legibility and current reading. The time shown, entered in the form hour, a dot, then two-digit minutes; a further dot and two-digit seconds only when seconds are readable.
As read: 5.10
